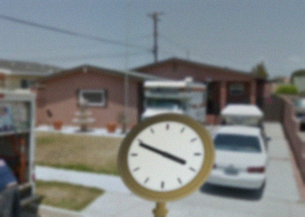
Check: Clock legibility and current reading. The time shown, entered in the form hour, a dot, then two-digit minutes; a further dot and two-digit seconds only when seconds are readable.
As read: 3.49
